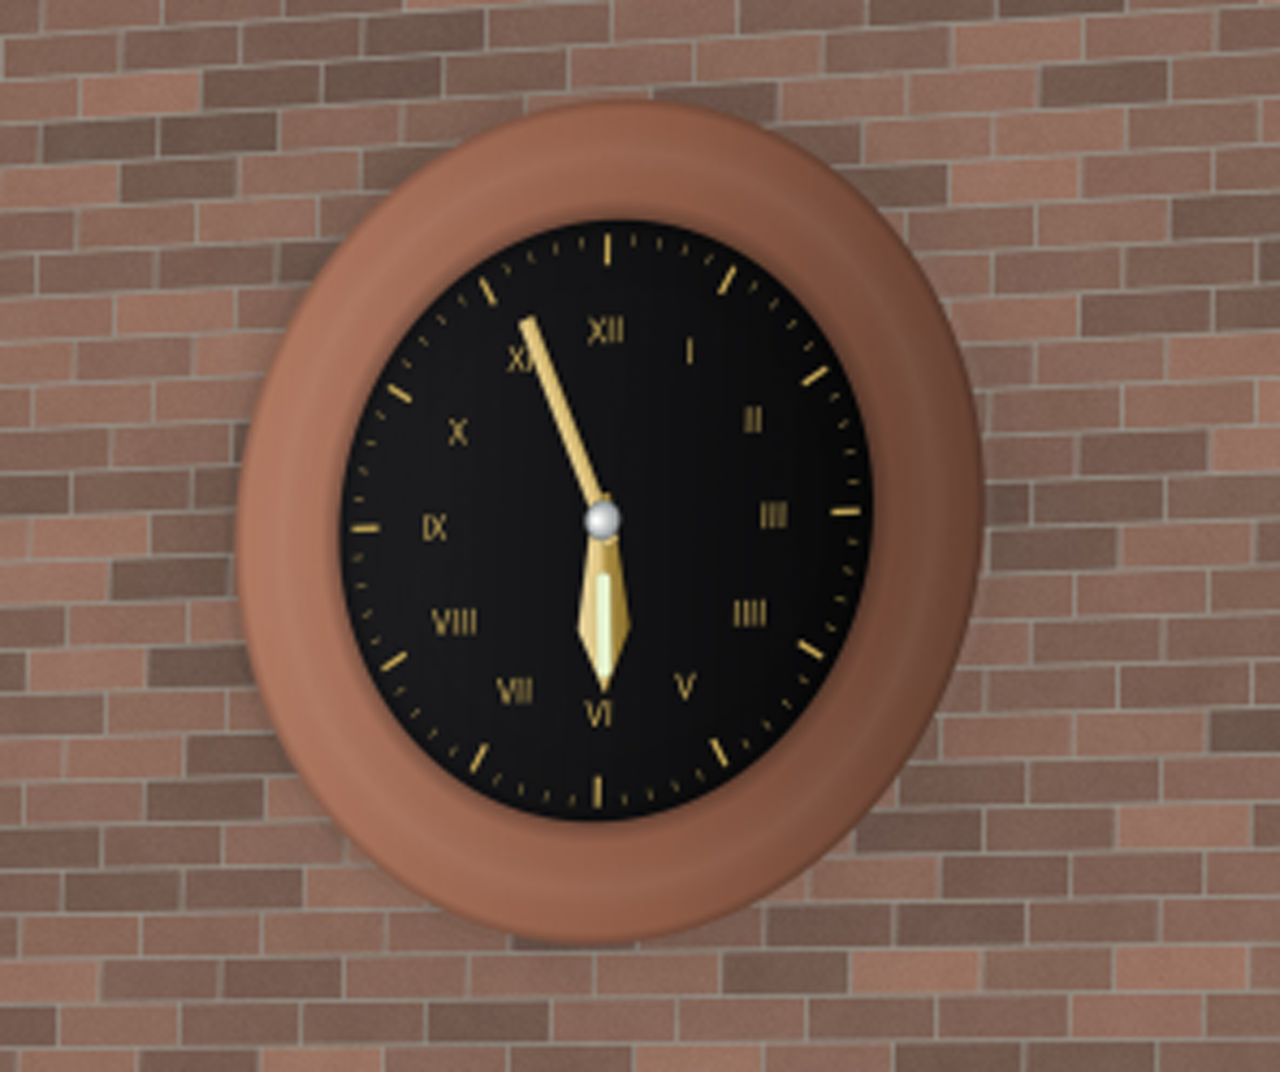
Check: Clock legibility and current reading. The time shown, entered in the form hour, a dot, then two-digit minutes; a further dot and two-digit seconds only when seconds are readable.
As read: 5.56
